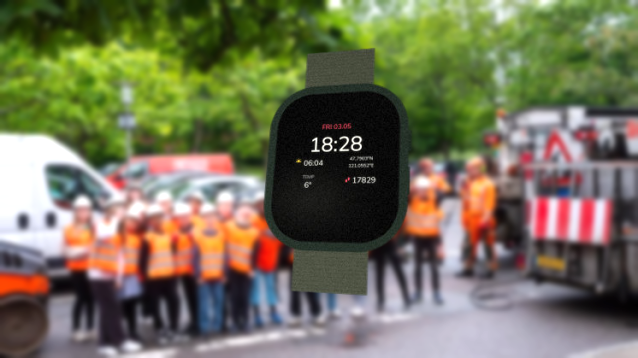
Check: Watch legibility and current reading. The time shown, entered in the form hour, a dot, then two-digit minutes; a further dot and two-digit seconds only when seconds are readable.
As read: 18.28
